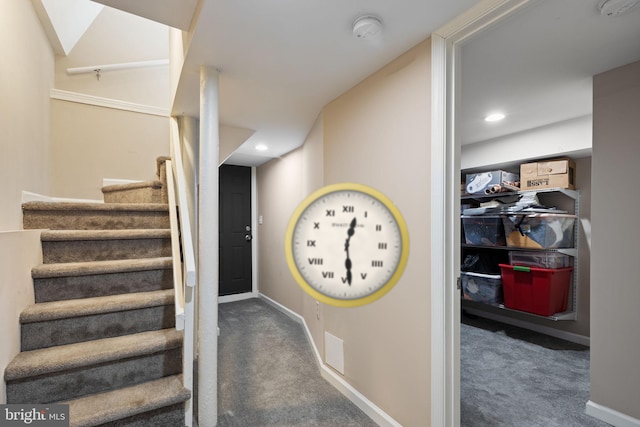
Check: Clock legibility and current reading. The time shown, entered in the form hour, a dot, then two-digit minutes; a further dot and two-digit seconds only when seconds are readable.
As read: 12.29
